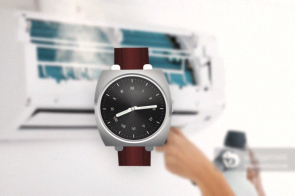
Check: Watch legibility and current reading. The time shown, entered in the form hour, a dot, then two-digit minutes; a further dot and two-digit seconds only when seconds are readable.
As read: 8.14
